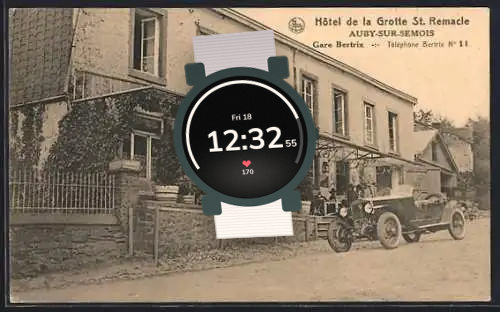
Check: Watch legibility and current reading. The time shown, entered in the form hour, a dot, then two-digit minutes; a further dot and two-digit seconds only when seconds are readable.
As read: 12.32.55
